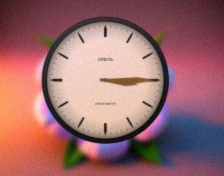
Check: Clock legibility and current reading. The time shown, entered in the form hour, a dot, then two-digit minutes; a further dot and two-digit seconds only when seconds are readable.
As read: 3.15
